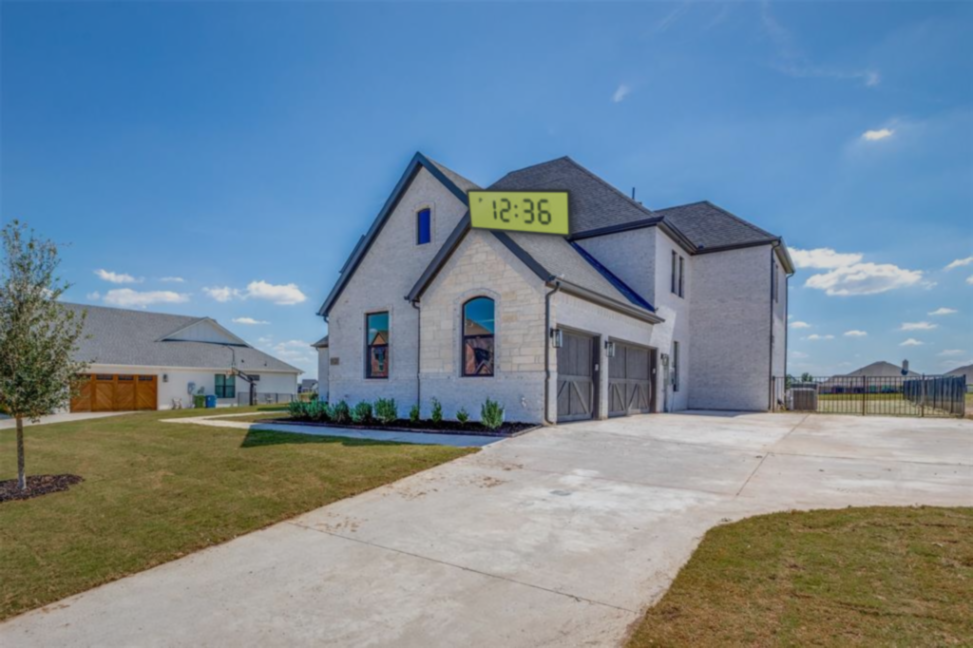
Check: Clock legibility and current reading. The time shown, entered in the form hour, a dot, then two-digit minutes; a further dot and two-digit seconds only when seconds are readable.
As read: 12.36
